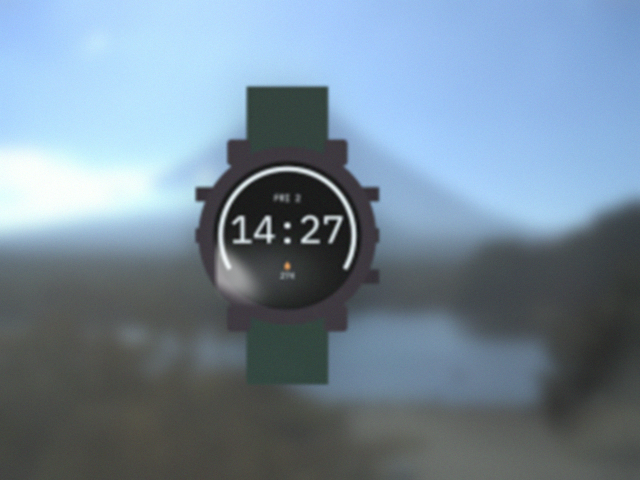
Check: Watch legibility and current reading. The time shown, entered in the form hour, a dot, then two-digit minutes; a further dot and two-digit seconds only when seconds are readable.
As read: 14.27
